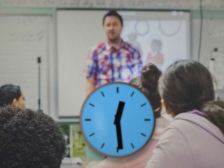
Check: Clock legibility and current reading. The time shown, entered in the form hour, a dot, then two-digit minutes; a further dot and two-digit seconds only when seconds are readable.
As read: 12.29
